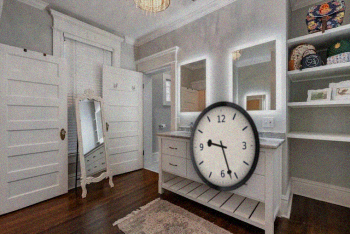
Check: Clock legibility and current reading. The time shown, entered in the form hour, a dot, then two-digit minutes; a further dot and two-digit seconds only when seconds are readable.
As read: 9.27
